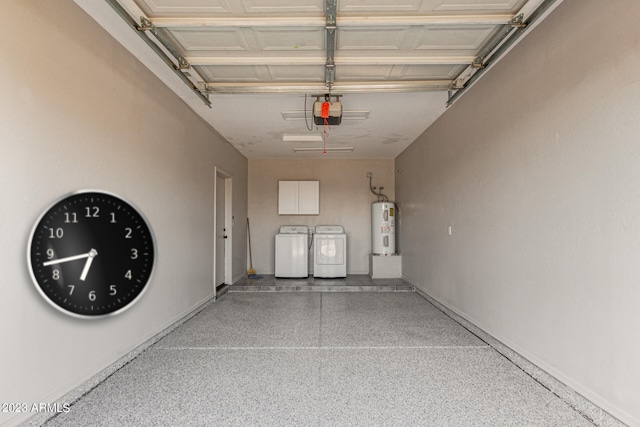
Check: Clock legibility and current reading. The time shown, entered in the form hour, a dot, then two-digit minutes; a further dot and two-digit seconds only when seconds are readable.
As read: 6.43
